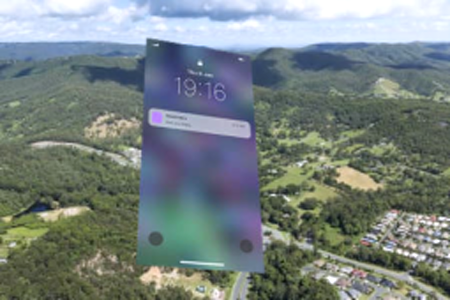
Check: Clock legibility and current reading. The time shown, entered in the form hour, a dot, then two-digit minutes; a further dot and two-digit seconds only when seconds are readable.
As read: 19.16
